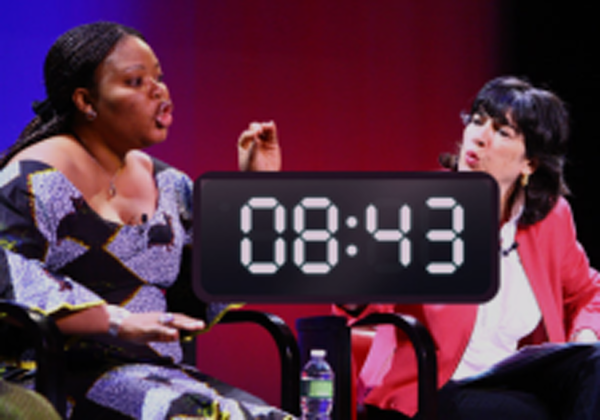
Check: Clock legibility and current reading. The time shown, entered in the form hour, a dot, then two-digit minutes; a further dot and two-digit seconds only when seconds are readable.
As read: 8.43
